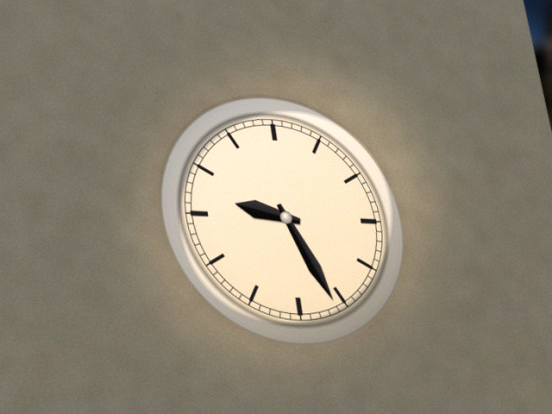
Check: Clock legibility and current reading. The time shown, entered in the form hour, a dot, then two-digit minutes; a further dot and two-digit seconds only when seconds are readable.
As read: 9.26
